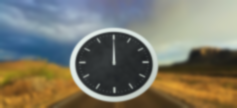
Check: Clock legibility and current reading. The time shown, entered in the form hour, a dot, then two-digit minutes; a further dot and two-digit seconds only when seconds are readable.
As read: 12.00
